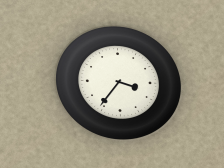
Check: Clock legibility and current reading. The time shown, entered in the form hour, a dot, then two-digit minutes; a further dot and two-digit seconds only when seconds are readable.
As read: 3.36
